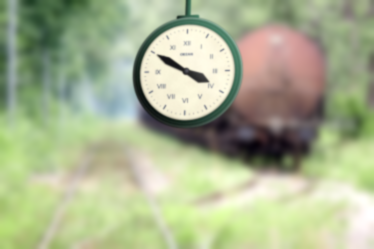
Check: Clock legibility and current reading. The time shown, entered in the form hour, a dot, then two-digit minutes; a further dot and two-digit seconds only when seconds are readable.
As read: 3.50
